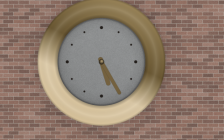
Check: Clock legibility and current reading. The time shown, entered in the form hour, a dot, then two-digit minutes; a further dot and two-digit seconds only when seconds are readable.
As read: 5.25
